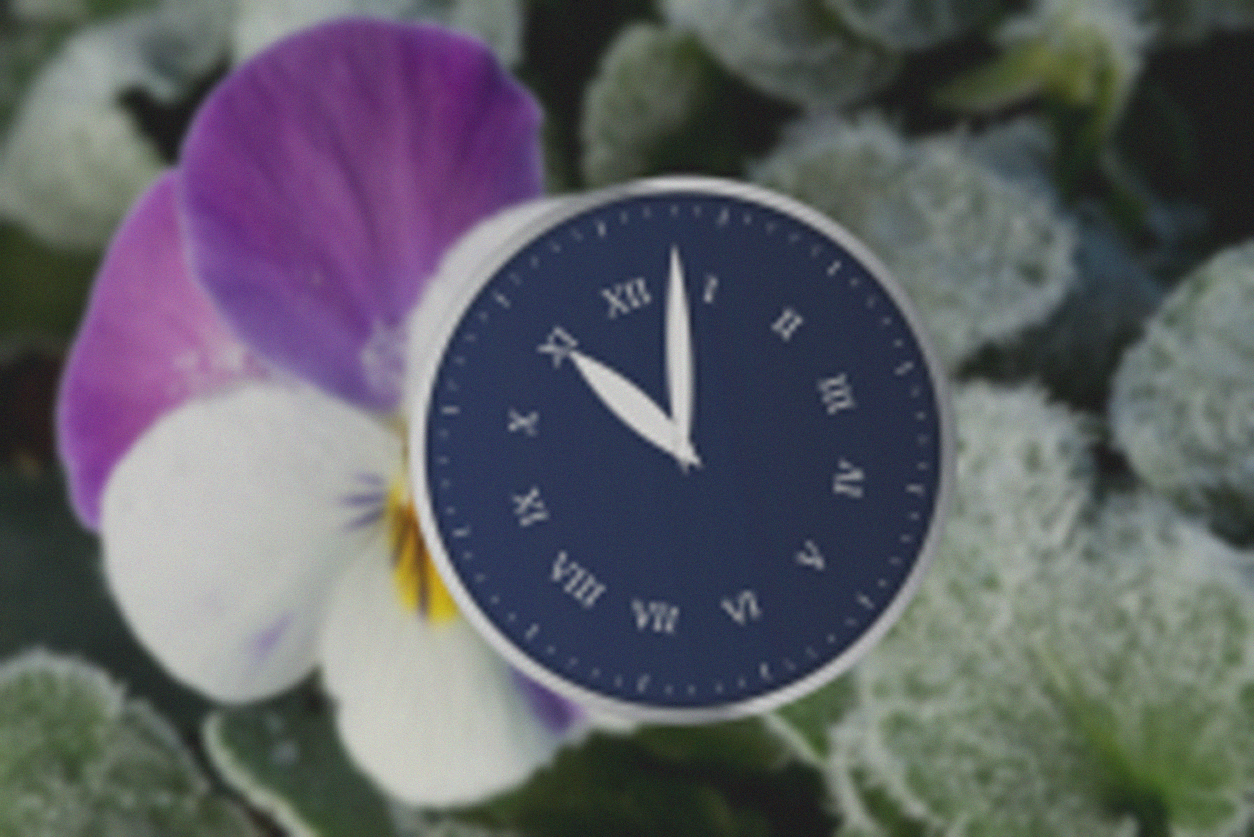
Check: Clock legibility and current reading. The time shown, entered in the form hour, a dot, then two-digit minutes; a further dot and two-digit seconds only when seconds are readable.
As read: 11.03
